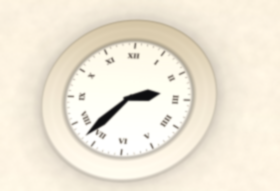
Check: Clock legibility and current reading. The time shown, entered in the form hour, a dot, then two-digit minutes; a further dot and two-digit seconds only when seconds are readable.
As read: 2.37
